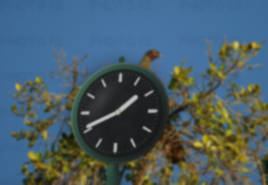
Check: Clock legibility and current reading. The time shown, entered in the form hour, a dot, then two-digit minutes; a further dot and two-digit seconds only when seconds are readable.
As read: 1.41
